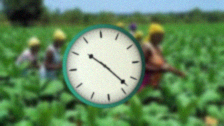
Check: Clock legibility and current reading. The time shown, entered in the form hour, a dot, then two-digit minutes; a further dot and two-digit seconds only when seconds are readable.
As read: 10.23
